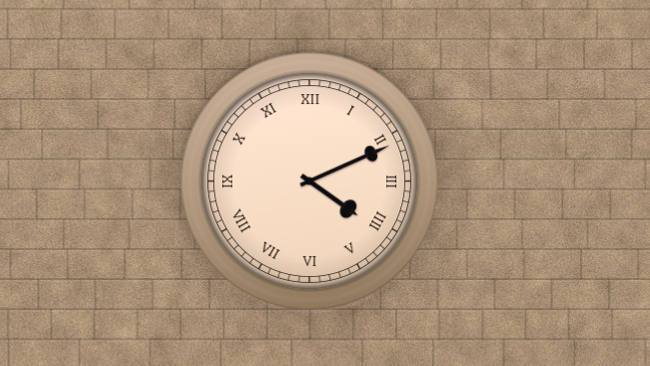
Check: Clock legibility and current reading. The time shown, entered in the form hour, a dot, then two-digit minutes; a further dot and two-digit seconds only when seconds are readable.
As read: 4.11
